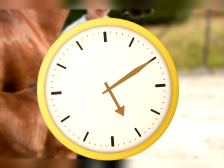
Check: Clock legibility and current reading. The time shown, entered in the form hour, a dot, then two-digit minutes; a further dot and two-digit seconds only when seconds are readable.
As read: 5.10
